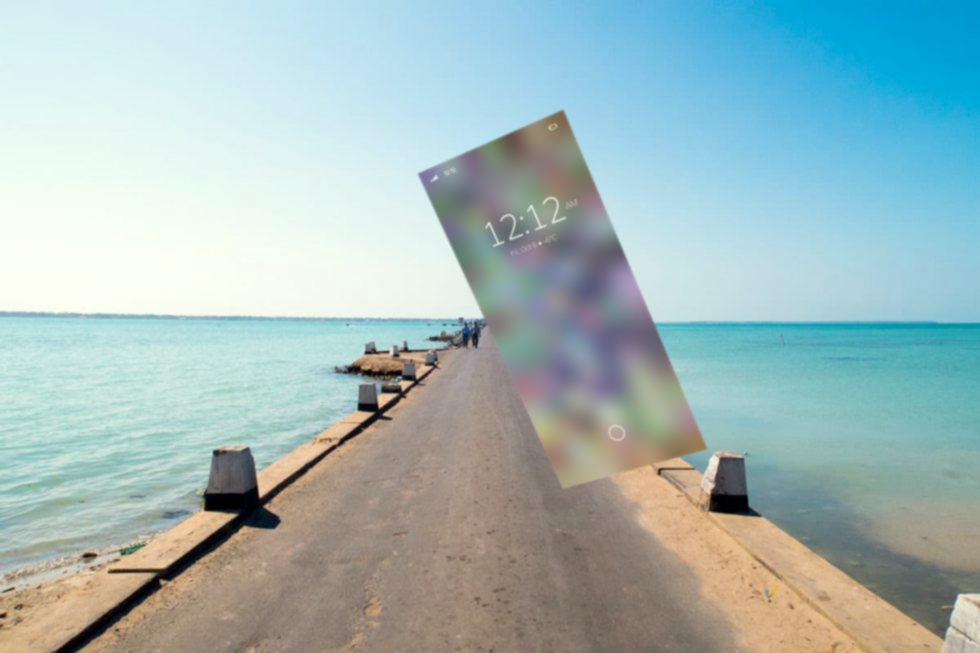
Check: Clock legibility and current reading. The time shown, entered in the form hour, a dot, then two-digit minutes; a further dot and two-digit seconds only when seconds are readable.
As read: 12.12
